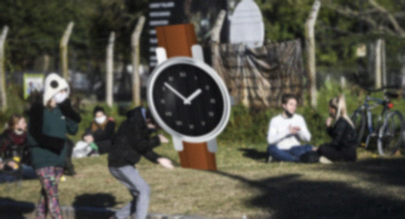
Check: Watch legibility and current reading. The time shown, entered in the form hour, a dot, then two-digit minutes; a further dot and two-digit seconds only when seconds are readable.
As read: 1.52
